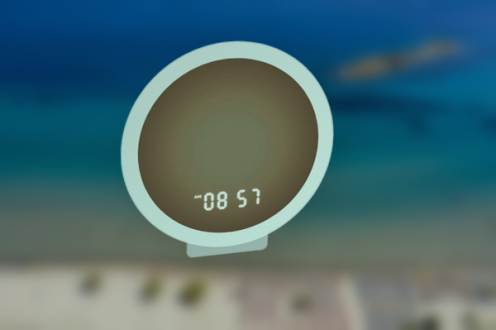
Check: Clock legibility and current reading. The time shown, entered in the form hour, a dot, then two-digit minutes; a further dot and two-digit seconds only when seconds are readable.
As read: 8.57
